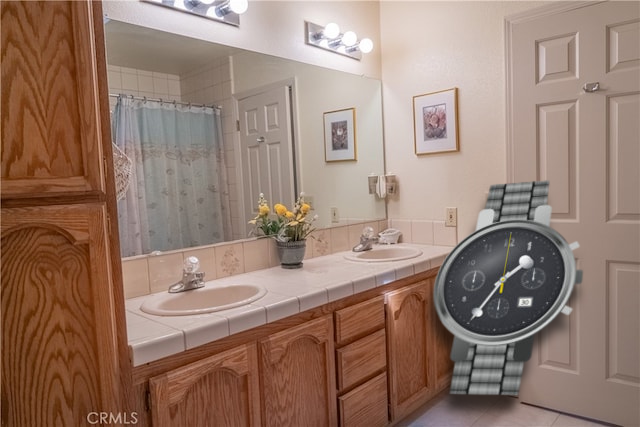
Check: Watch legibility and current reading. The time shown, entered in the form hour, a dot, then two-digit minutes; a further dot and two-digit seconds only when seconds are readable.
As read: 1.35
